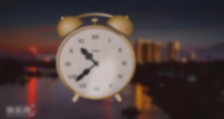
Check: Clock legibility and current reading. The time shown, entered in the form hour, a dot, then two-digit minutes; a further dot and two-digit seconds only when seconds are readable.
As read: 10.38
